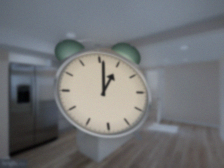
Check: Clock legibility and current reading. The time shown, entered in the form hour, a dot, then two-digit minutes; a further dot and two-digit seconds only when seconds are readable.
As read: 1.01
